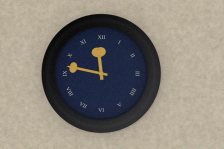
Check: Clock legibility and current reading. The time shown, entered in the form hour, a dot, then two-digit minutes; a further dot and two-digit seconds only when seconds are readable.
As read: 11.47
